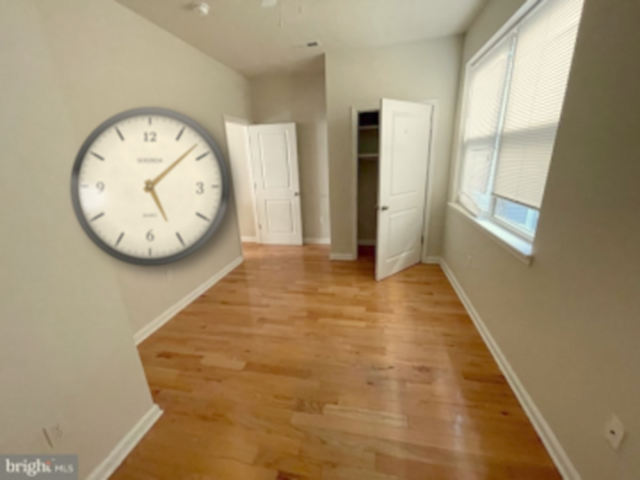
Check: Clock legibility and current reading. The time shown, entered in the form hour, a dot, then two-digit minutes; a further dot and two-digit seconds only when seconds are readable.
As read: 5.08
